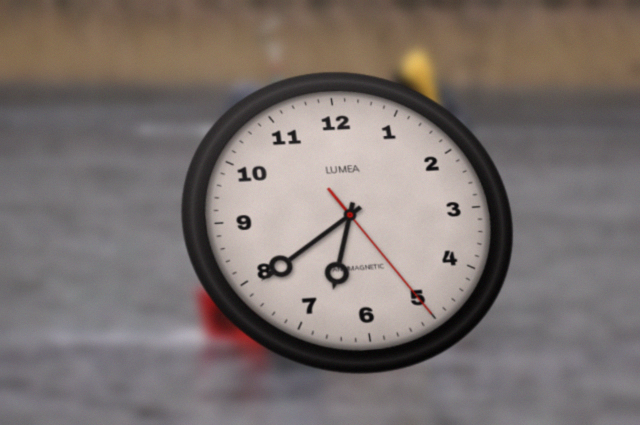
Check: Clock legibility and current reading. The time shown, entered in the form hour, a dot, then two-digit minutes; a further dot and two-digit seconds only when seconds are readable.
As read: 6.39.25
